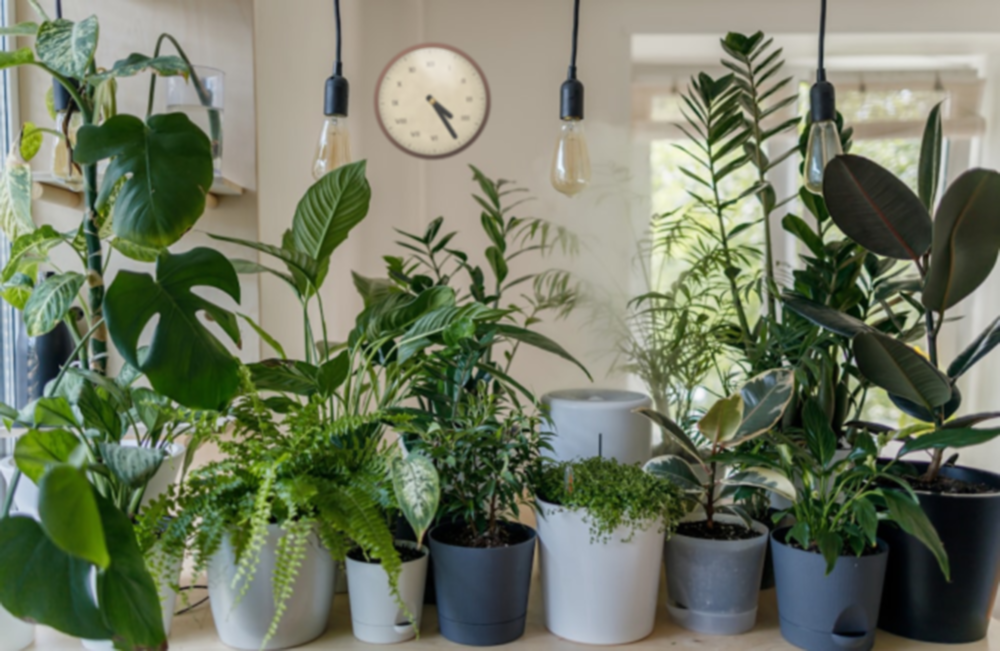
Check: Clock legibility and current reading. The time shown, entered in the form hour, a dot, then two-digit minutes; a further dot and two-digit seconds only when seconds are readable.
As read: 4.25
